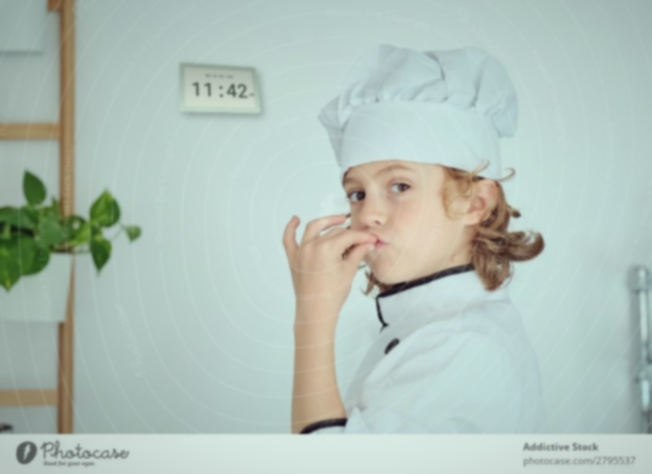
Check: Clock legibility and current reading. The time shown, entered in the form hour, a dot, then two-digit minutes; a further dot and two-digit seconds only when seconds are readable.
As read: 11.42
